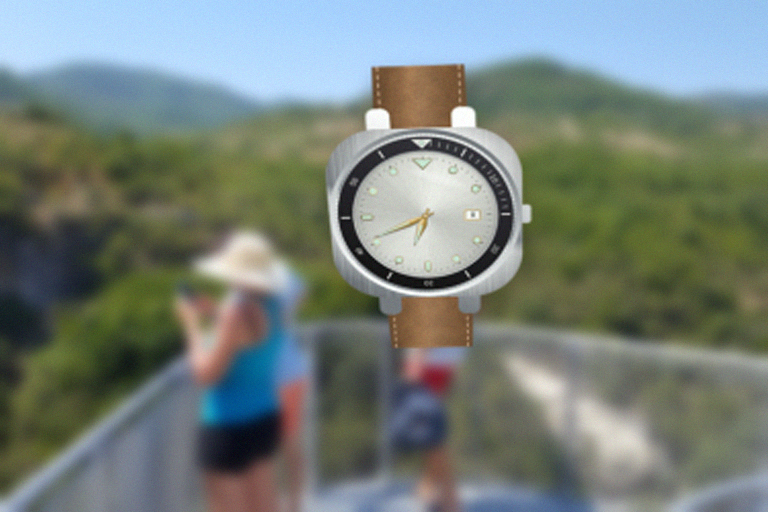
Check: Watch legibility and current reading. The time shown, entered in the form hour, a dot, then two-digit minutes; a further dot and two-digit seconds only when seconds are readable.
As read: 6.41
